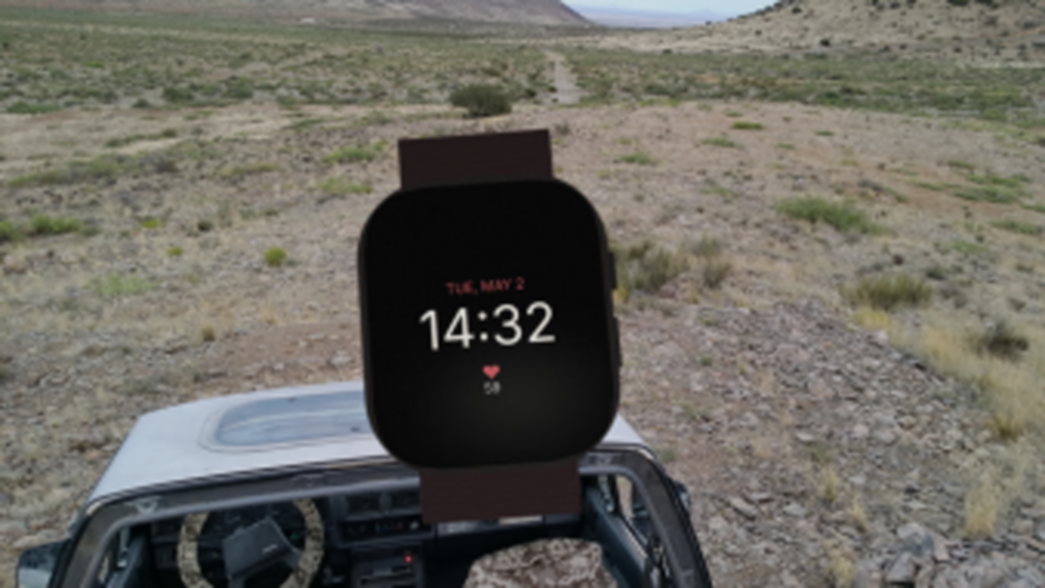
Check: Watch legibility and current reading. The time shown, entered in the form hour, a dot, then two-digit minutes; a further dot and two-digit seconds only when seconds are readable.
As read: 14.32
